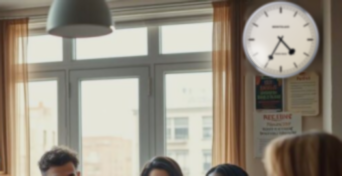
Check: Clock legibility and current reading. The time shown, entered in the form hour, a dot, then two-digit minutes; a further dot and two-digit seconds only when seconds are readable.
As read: 4.35
